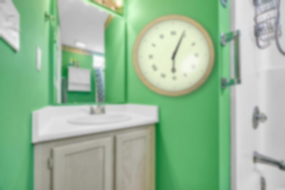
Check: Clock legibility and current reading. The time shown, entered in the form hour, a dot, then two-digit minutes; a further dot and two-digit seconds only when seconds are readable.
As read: 6.04
